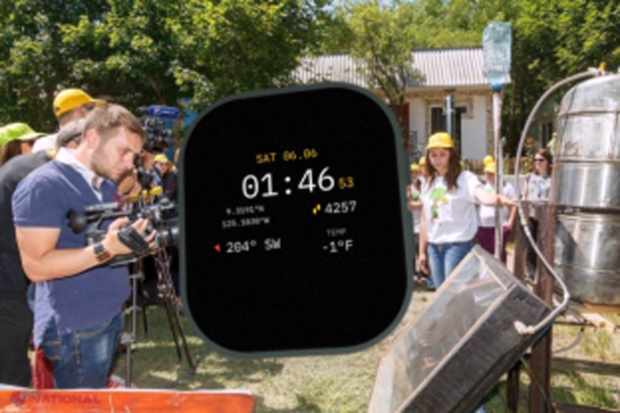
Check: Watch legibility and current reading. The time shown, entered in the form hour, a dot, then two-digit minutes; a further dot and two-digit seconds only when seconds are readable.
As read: 1.46
